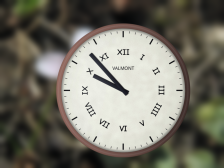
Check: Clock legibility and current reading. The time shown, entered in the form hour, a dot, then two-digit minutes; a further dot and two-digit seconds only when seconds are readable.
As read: 9.53
